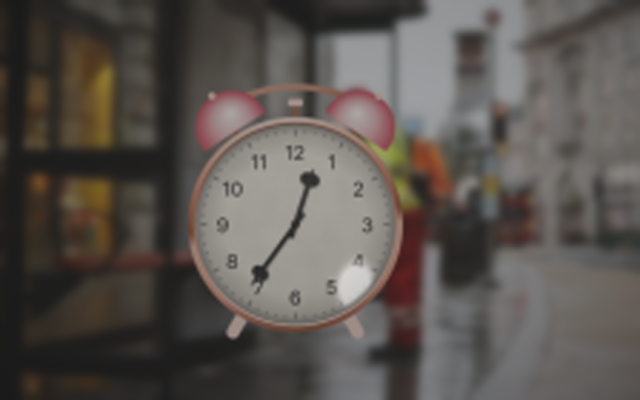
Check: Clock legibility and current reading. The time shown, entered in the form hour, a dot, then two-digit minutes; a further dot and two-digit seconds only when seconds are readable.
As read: 12.36
